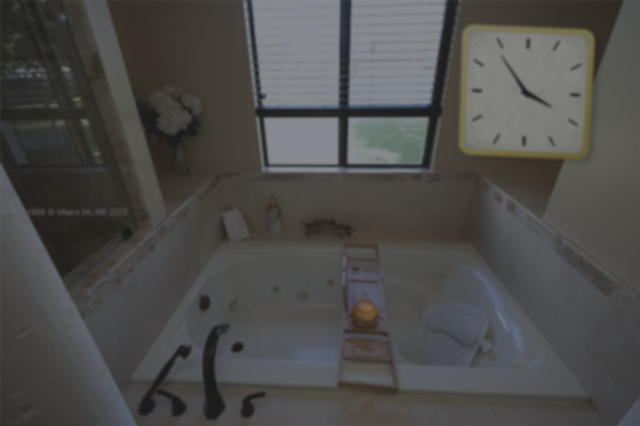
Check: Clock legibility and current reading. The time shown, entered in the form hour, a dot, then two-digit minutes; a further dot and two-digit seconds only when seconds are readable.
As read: 3.54
